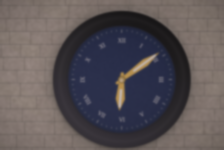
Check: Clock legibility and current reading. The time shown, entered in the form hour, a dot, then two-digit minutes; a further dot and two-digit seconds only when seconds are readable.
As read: 6.09
